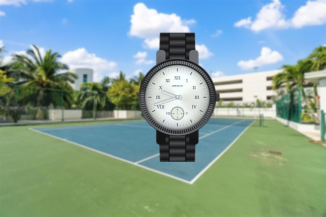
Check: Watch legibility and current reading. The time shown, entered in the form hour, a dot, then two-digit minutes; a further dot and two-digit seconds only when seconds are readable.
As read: 9.42
